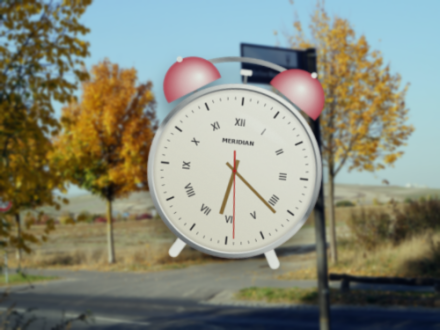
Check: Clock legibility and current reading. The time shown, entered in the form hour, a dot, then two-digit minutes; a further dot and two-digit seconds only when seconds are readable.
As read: 6.21.29
